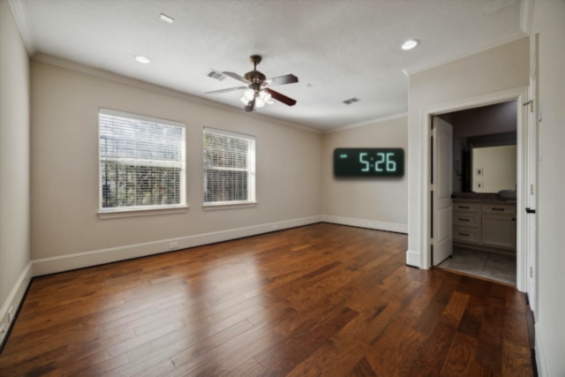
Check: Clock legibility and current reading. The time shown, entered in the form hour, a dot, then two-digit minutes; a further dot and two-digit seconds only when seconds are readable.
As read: 5.26
